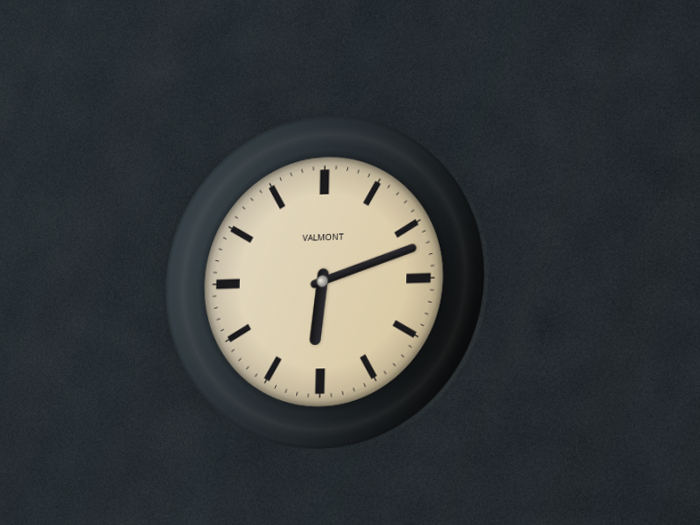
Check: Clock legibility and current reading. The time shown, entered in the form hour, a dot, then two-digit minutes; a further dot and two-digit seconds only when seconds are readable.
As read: 6.12
